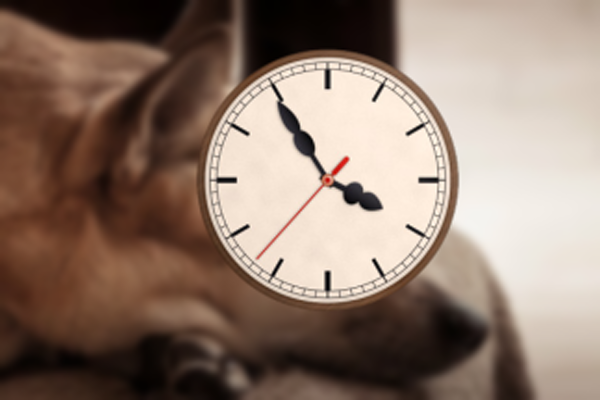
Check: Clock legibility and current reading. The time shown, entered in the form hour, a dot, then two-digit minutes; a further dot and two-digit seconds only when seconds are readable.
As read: 3.54.37
